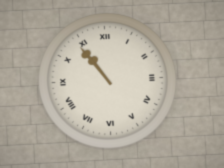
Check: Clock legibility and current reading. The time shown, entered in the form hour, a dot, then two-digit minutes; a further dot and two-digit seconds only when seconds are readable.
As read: 10.54
